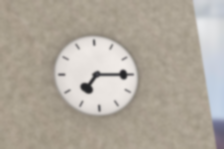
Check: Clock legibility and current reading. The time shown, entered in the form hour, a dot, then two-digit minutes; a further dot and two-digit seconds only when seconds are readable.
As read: 7.15
